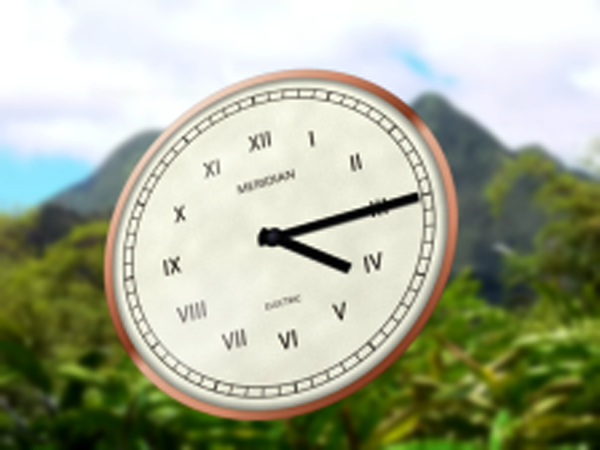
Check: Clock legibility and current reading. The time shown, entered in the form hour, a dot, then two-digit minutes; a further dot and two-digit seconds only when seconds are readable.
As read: 4.15
